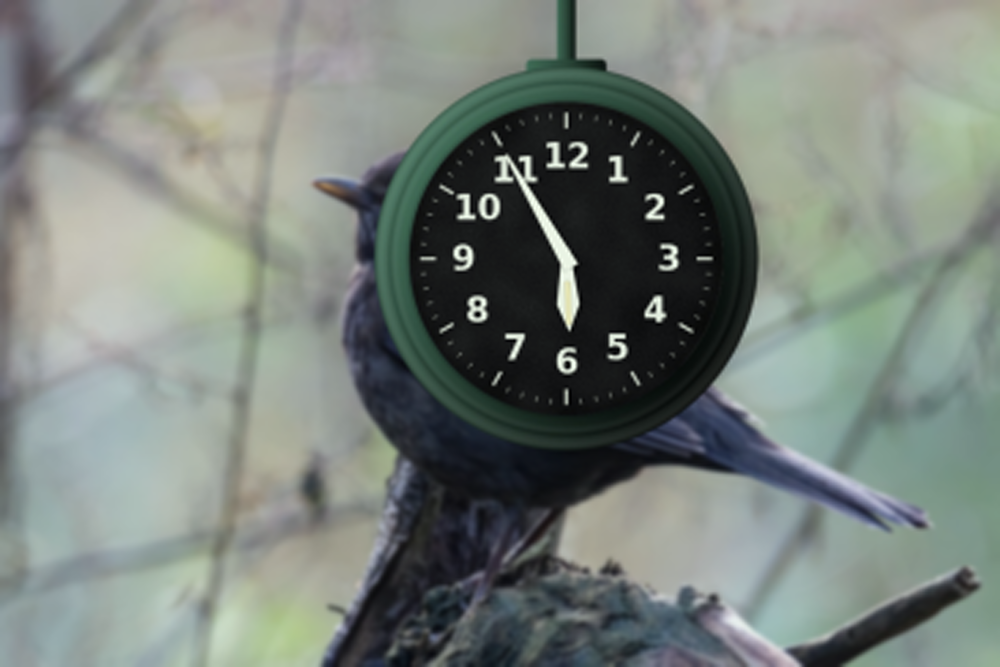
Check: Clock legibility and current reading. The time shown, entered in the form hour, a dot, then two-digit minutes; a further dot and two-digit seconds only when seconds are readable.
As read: 5.55
